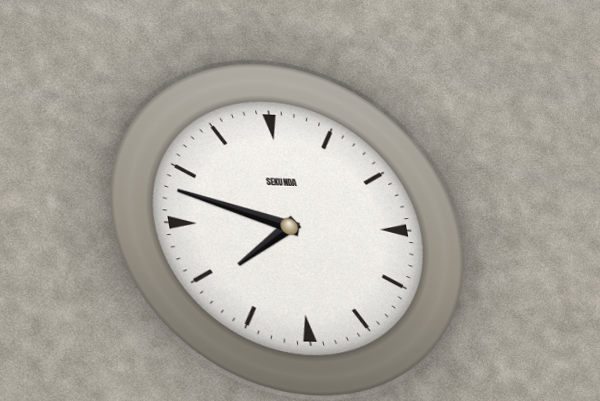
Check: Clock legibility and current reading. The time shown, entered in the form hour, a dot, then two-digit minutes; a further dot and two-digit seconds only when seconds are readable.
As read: 7.48
